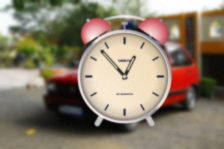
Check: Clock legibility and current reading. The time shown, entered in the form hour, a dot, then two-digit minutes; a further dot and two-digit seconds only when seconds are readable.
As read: 12.53
